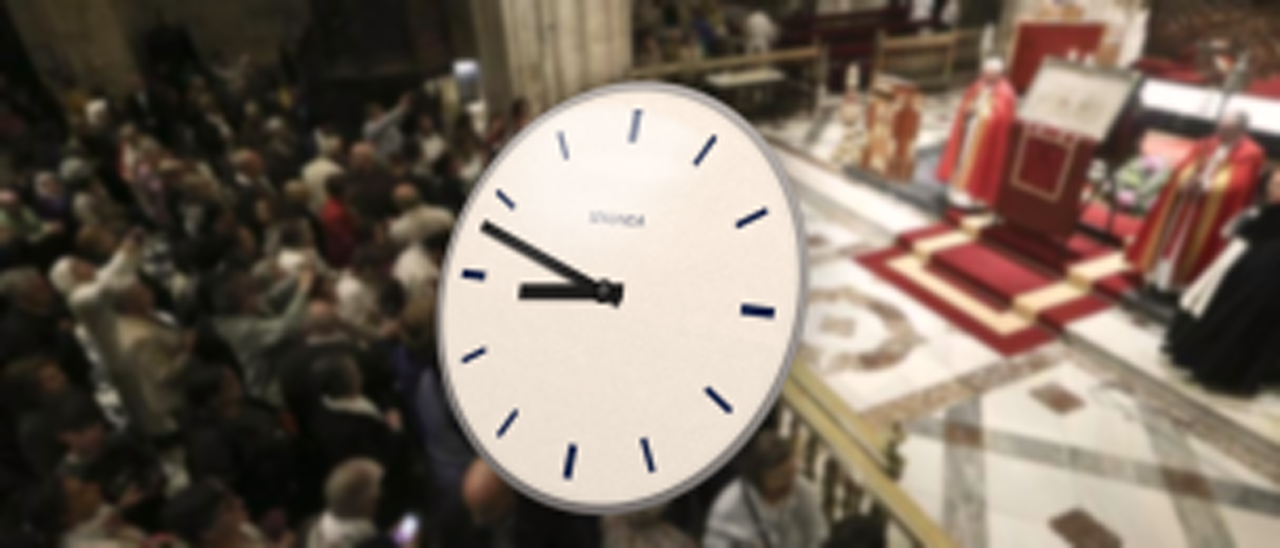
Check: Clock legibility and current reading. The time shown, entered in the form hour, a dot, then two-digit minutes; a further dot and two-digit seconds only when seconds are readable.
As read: 8.48
